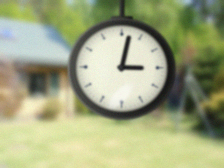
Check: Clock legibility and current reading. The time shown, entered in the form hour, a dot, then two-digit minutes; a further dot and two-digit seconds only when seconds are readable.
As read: 3.02
